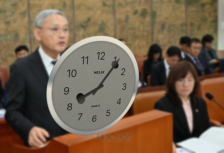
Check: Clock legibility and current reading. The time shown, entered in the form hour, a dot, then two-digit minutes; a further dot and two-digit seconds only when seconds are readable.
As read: 8.06
